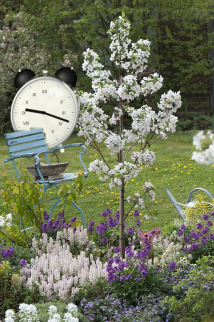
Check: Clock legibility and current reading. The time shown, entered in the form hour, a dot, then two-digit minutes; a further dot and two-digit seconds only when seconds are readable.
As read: 9.18
